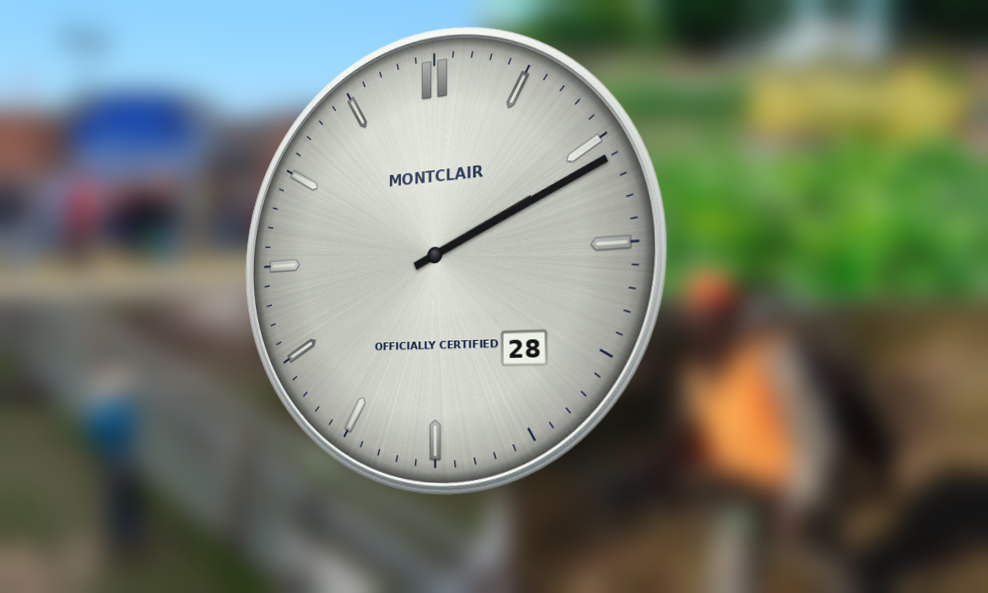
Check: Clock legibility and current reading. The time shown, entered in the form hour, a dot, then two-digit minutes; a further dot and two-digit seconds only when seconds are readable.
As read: 2.11
